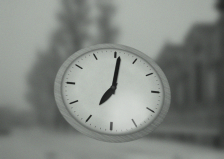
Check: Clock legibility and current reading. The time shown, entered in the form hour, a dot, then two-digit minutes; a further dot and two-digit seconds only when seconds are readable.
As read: 7.01
